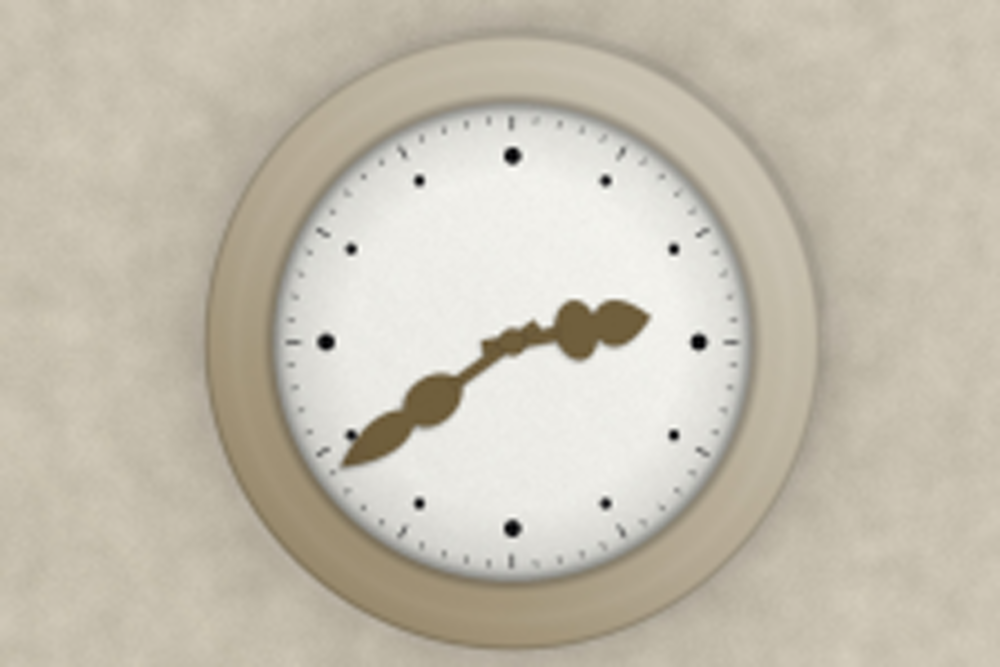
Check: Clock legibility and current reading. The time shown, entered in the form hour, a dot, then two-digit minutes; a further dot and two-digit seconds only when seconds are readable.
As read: 2.39
